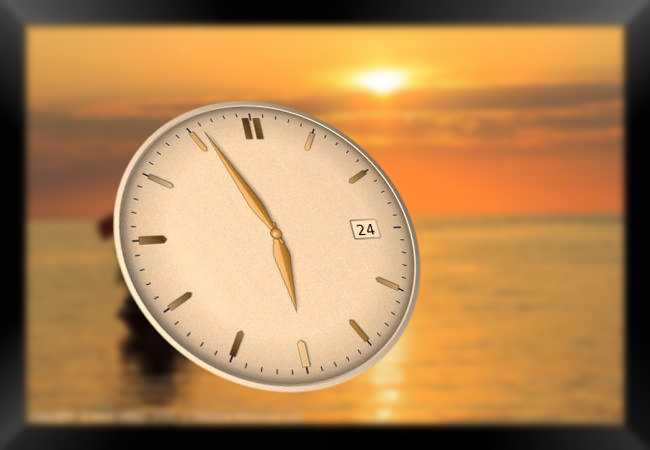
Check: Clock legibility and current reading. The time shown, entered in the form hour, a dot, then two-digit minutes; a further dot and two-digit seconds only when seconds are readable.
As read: 5.56
